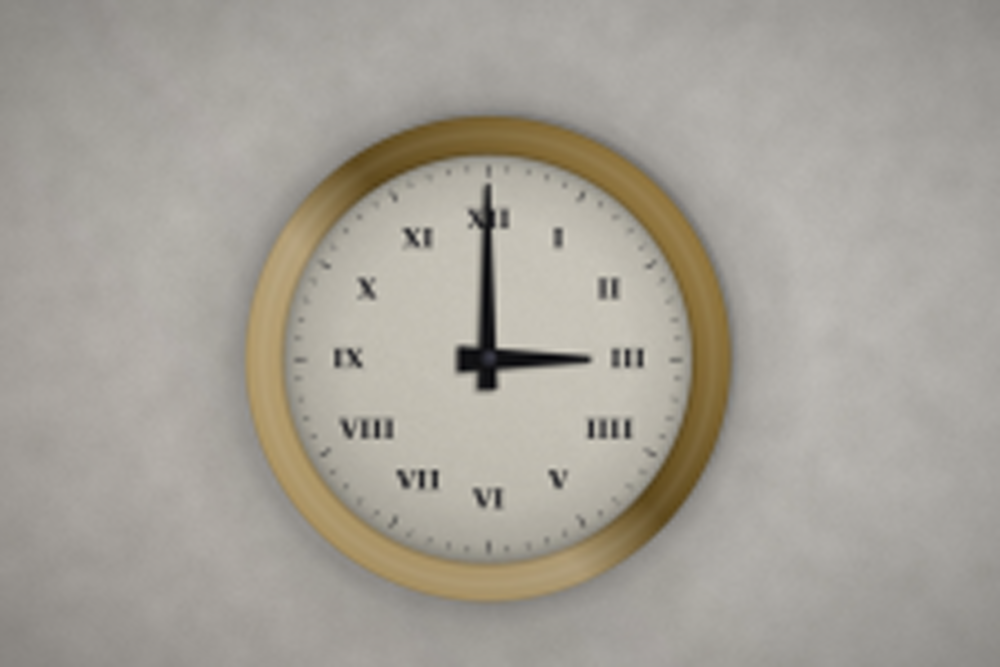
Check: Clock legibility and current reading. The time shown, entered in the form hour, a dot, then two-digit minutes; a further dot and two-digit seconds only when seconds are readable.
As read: 3.00
